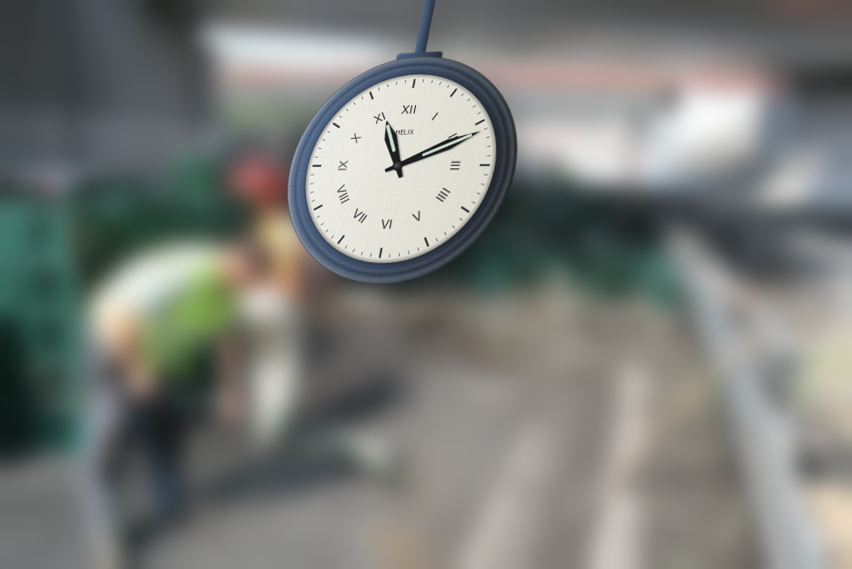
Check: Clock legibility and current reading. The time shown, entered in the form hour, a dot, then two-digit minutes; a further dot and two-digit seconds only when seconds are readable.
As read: 11.11
